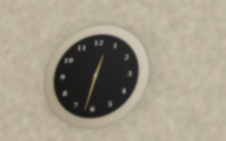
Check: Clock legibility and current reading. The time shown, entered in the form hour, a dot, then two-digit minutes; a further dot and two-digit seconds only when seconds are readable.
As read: 12.32
